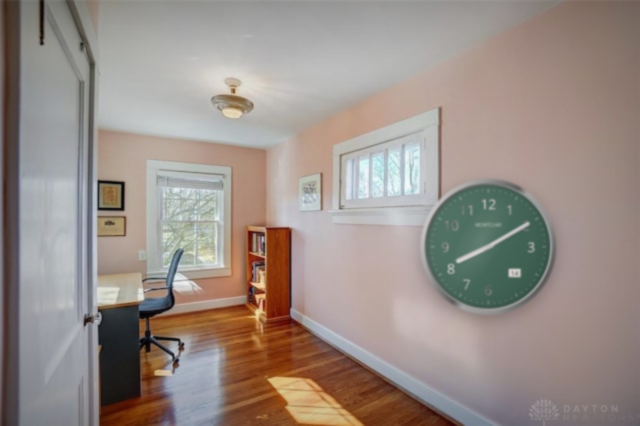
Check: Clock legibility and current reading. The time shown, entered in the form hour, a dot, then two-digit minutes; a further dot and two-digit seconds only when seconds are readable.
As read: 8.10
